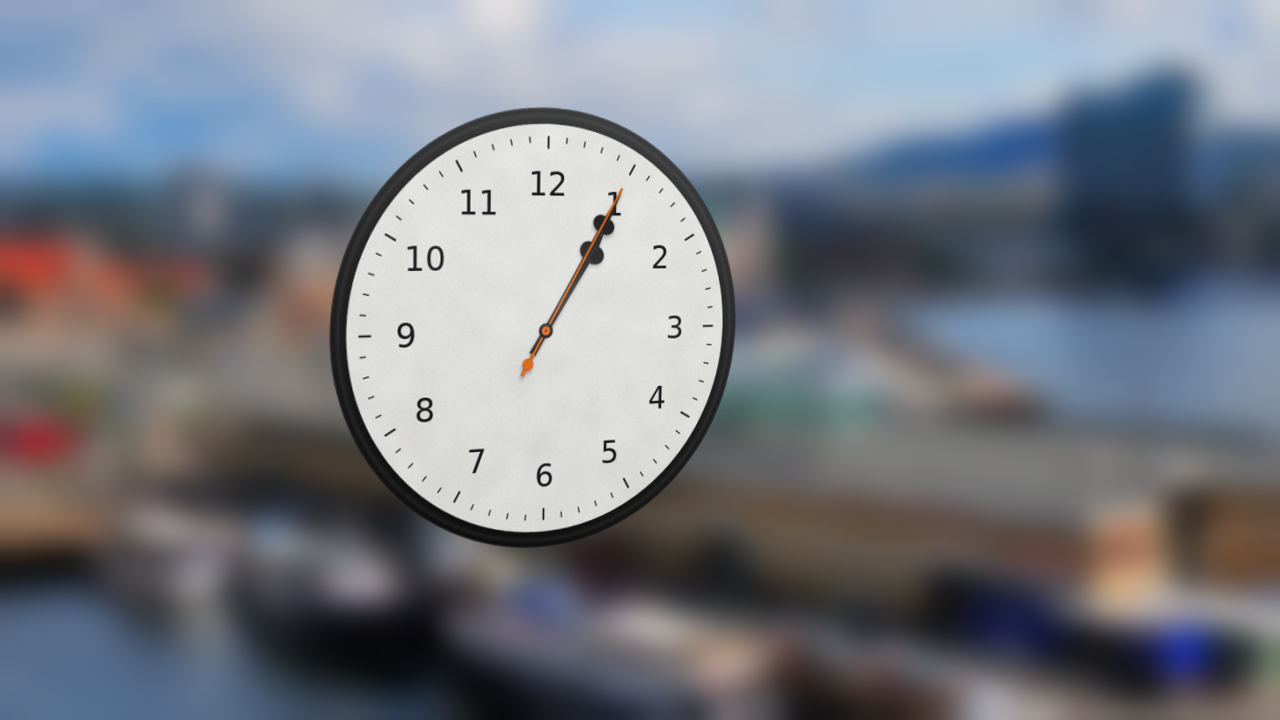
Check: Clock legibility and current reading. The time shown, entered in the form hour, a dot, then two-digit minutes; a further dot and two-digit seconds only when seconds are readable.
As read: 1.05.05
